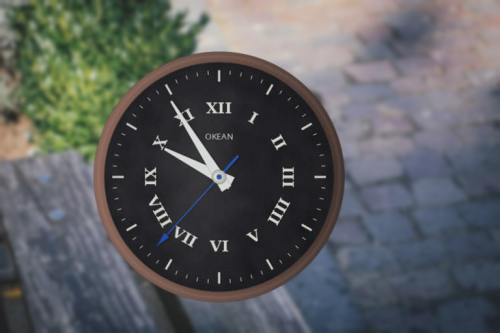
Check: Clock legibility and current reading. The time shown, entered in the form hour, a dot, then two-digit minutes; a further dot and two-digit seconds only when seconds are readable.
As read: 9.54.37
